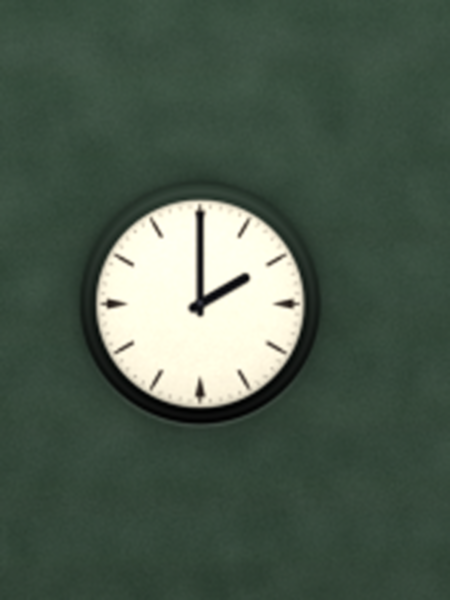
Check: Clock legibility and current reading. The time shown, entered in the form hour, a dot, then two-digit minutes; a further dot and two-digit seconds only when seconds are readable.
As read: 2.00
